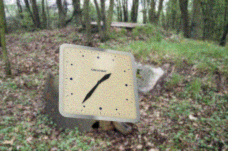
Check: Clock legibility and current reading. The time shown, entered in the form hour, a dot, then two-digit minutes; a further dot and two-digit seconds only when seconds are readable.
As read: 1.36
